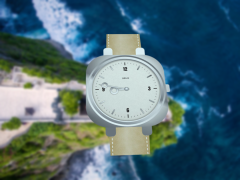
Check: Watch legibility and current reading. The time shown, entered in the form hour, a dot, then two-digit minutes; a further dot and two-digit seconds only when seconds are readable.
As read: 8.47
